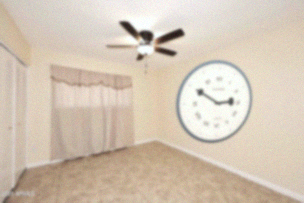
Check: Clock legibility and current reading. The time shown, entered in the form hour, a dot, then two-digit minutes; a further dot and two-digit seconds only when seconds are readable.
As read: 2.50
